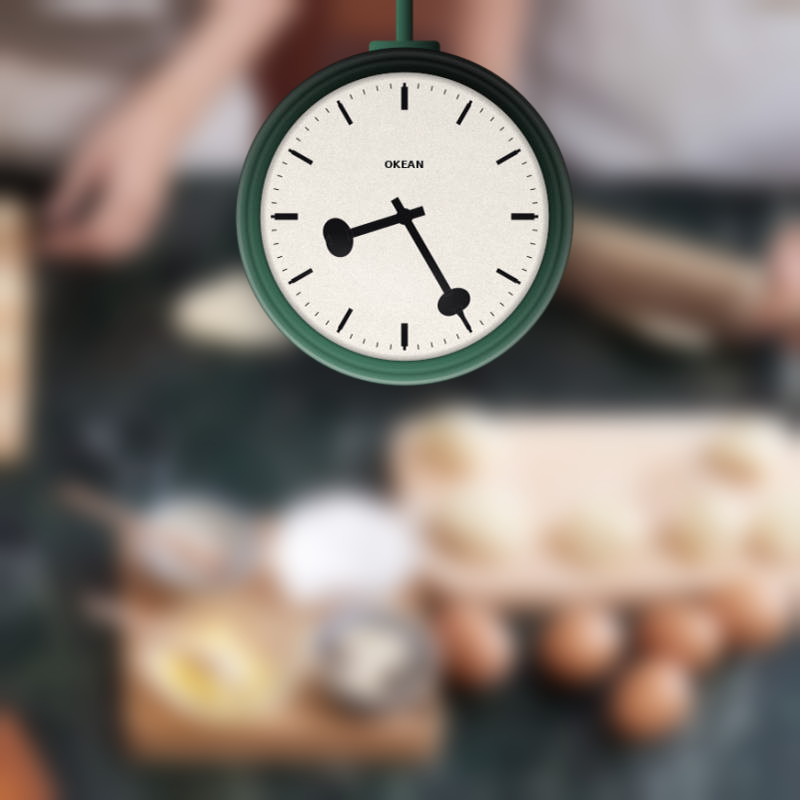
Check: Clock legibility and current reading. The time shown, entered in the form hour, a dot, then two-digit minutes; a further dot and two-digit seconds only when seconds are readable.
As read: 8.25
